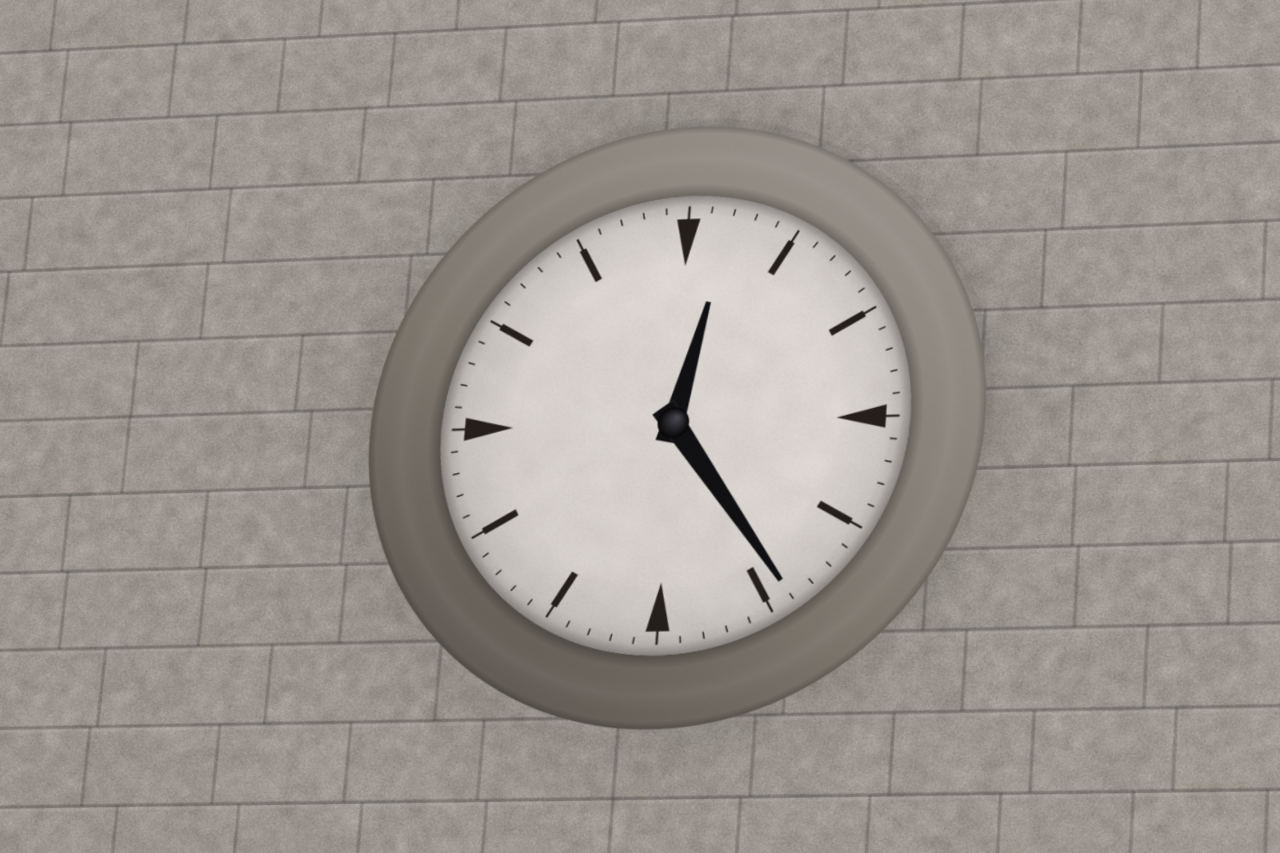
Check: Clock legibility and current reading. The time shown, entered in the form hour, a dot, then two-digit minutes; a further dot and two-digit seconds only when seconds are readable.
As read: 12.24
